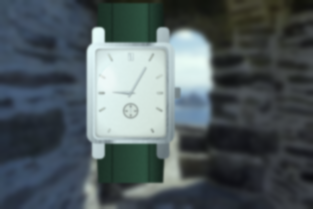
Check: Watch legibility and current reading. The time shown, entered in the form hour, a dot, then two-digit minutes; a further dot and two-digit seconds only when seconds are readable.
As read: 9.05
